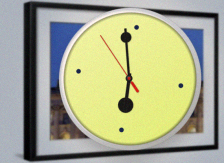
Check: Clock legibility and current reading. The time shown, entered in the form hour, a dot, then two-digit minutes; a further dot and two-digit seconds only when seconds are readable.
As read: 5.57.53
